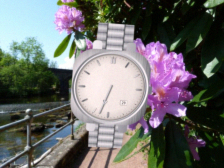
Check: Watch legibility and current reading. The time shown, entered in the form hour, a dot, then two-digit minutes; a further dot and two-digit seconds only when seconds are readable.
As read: 6.33
